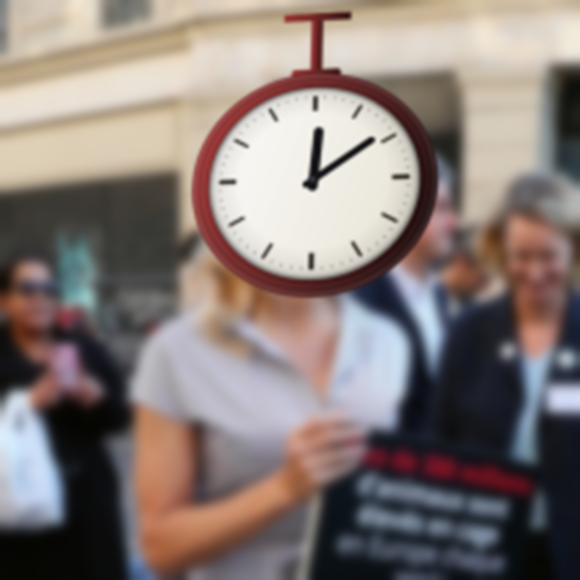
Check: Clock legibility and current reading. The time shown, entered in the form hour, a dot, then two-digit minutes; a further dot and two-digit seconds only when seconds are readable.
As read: 12.09
